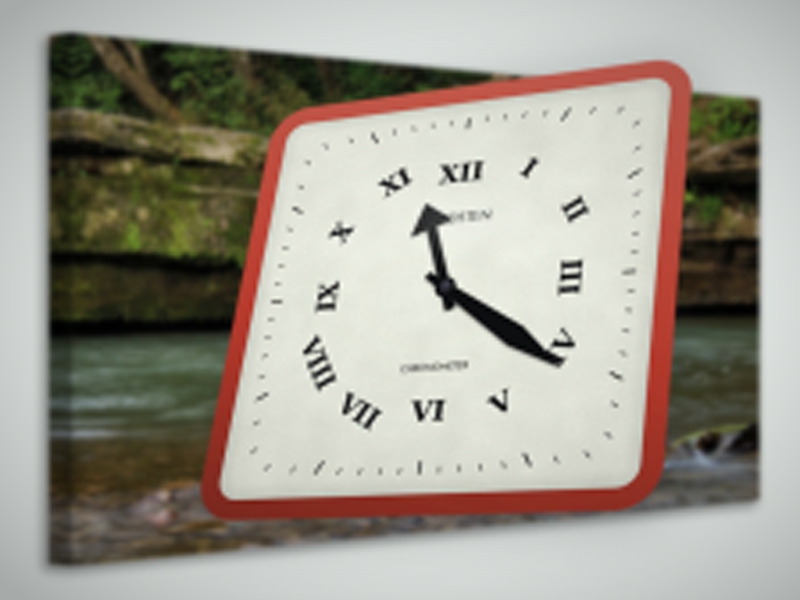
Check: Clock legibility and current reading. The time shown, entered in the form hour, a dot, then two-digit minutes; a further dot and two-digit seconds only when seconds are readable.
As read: 11.21
